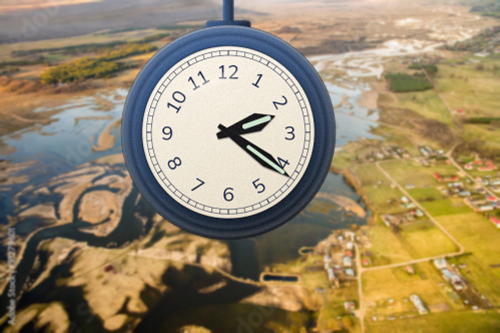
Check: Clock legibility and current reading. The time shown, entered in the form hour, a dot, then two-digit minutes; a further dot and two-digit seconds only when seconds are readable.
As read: 2.21
